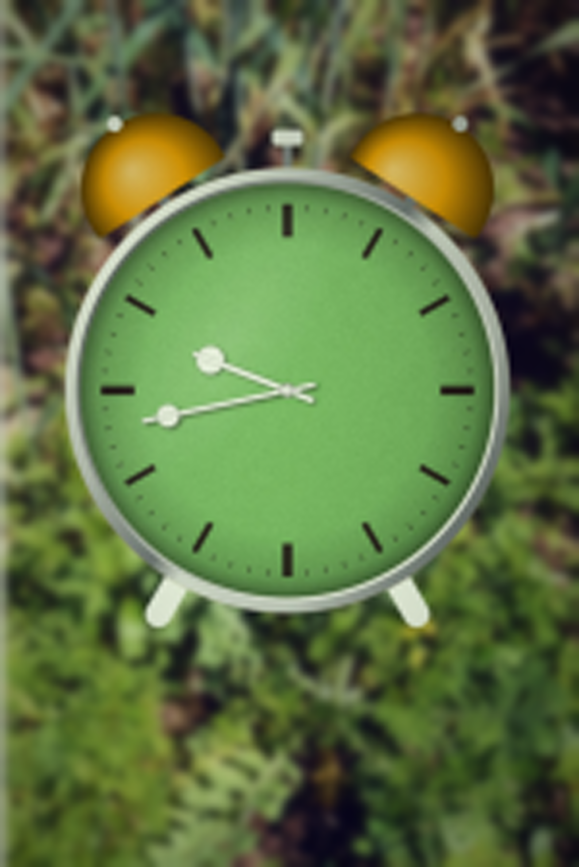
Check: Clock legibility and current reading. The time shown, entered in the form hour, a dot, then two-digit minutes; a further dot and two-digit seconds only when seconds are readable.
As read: 9.43
